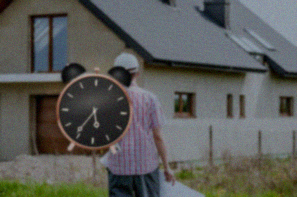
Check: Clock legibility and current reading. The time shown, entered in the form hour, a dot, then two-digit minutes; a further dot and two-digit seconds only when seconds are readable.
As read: 5.36
